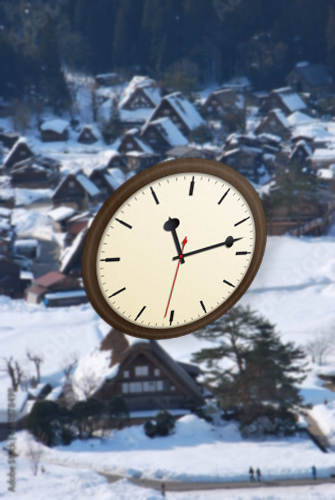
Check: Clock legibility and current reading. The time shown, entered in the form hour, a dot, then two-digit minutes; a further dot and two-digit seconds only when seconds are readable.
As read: 11.12.31
